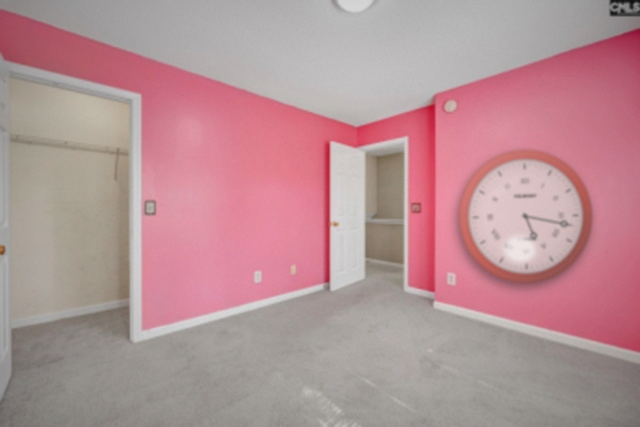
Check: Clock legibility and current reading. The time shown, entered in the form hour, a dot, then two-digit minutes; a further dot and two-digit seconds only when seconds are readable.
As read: 5.17
